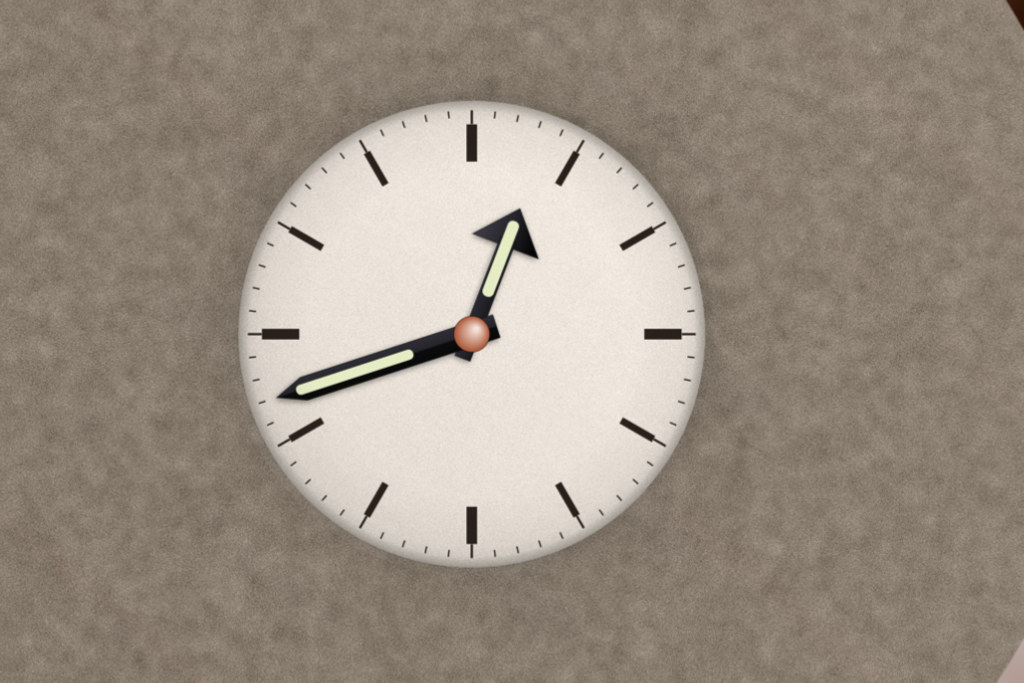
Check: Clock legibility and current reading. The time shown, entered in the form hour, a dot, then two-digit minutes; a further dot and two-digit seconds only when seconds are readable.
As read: 12.42
